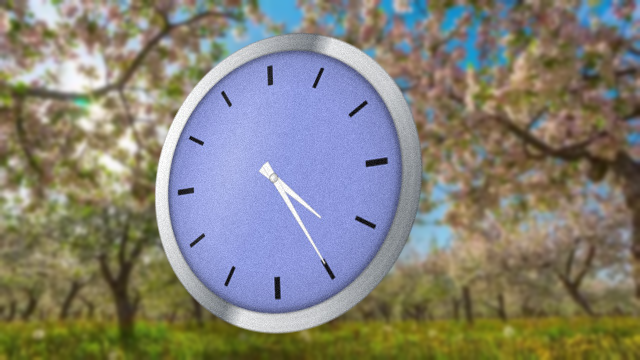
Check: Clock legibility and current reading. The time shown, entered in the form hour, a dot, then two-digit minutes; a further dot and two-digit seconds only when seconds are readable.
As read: 4.25
